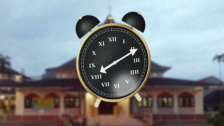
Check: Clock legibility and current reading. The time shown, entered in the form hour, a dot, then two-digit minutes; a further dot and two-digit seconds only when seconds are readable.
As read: 8.11
